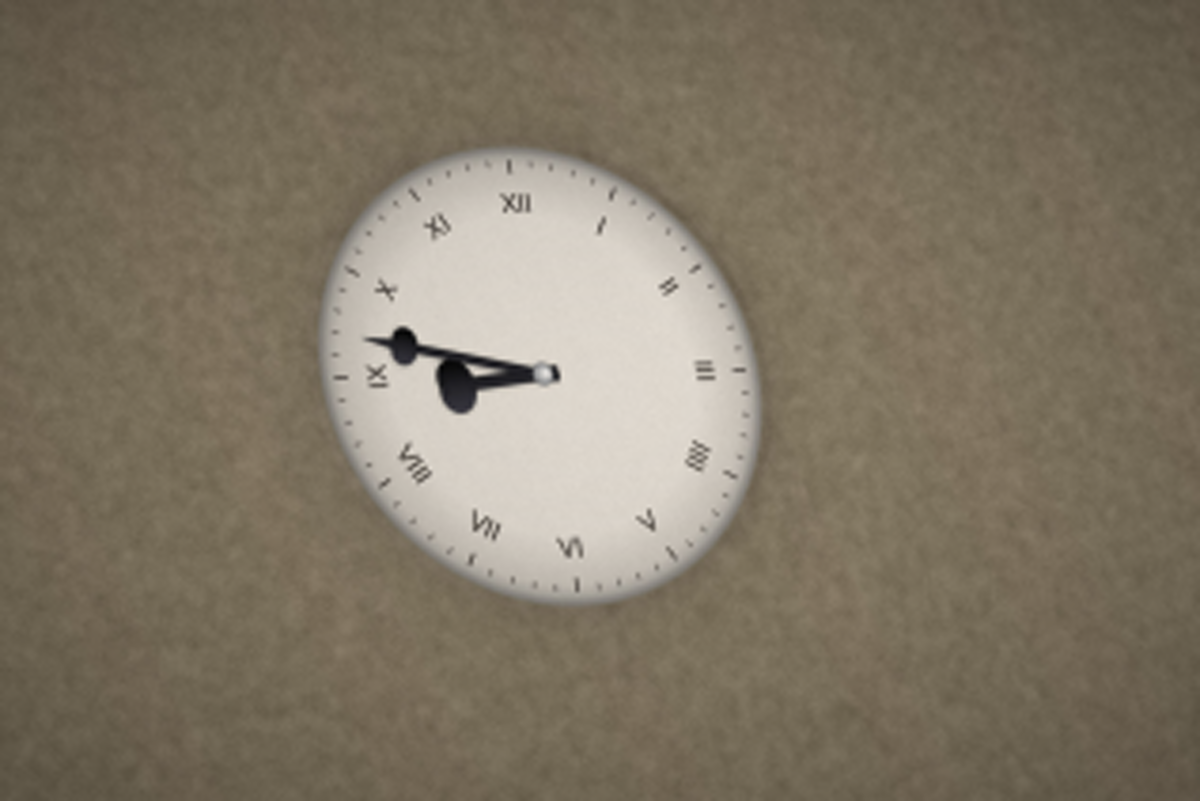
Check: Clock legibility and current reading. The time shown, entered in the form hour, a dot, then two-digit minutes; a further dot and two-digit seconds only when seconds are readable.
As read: 8.47
